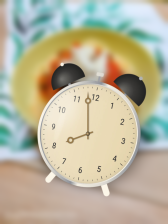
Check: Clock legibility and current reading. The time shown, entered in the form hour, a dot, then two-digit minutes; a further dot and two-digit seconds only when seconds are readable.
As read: 7.58
